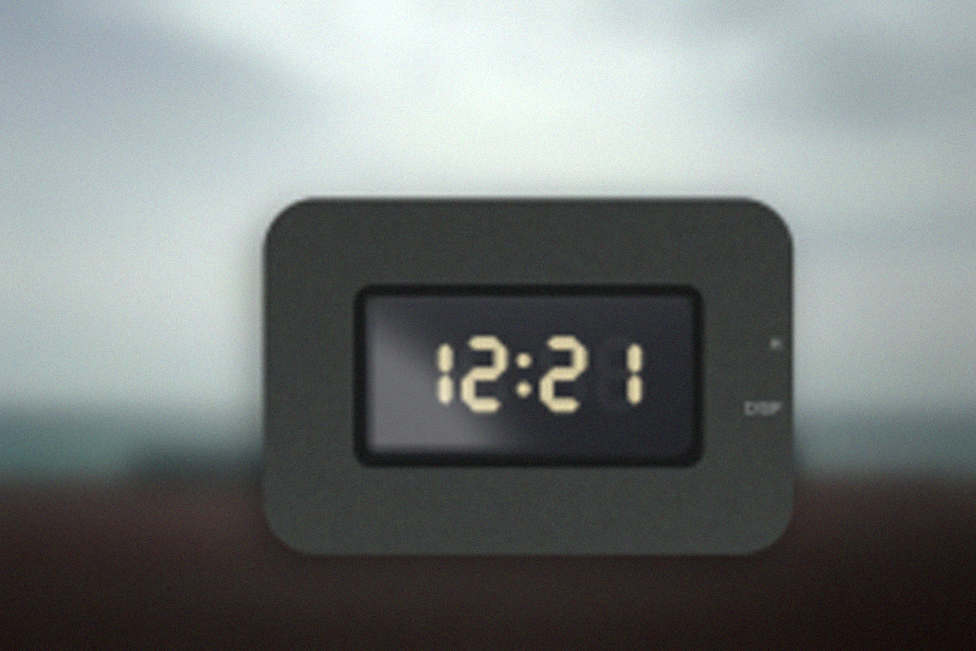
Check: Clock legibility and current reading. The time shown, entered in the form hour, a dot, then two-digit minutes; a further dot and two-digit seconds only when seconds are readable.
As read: 12.21
